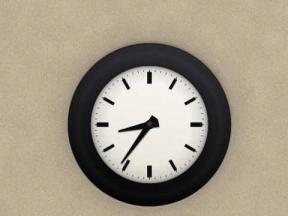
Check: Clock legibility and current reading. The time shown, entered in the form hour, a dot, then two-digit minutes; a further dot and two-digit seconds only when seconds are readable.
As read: 8.36
